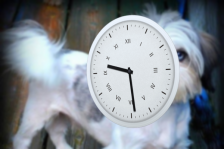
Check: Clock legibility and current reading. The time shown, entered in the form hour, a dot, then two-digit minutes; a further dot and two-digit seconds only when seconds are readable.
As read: 9.29
